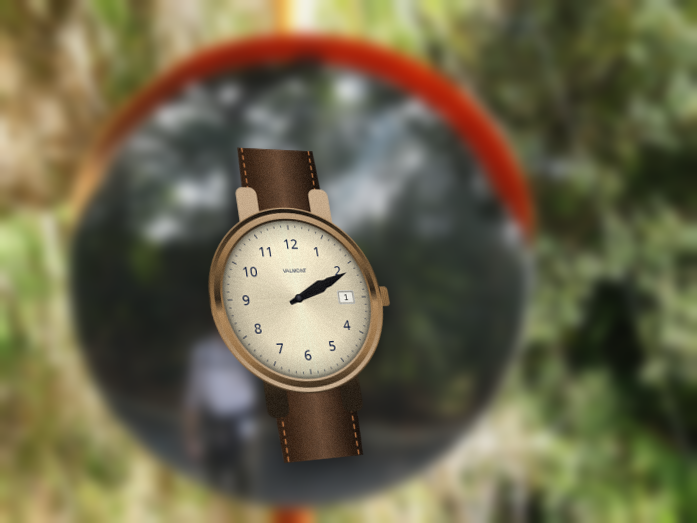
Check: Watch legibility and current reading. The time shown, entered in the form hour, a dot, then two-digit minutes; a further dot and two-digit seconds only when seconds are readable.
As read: 2.11
